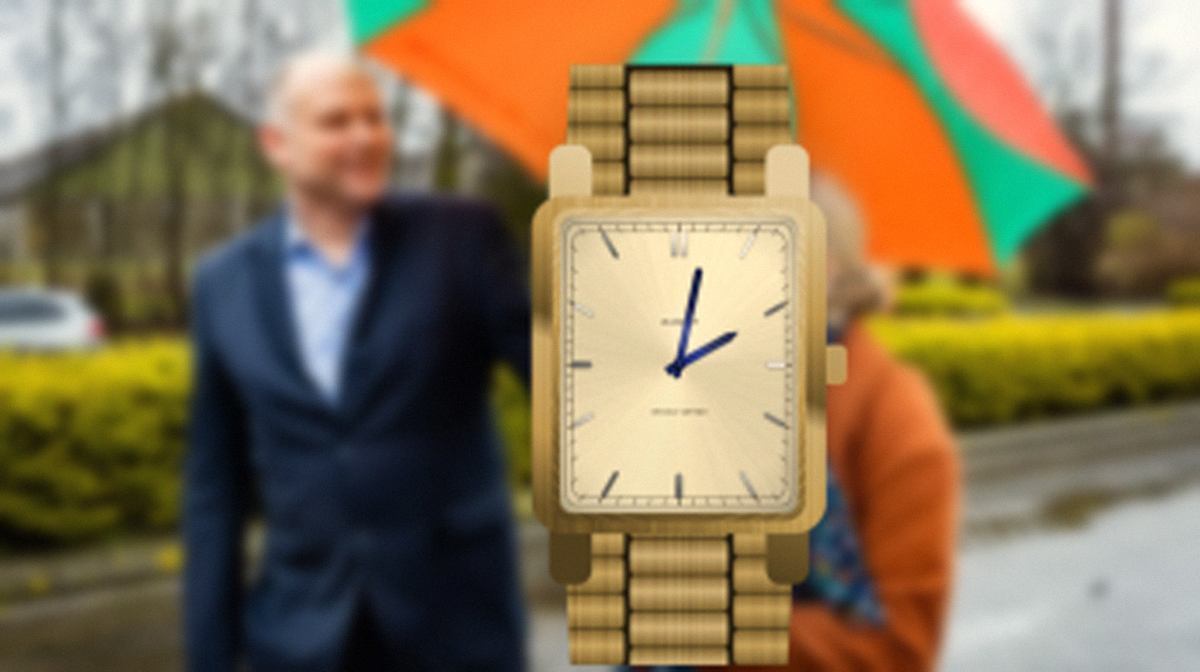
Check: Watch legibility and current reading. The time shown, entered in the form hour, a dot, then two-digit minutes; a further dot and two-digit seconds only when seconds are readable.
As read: 2.02
